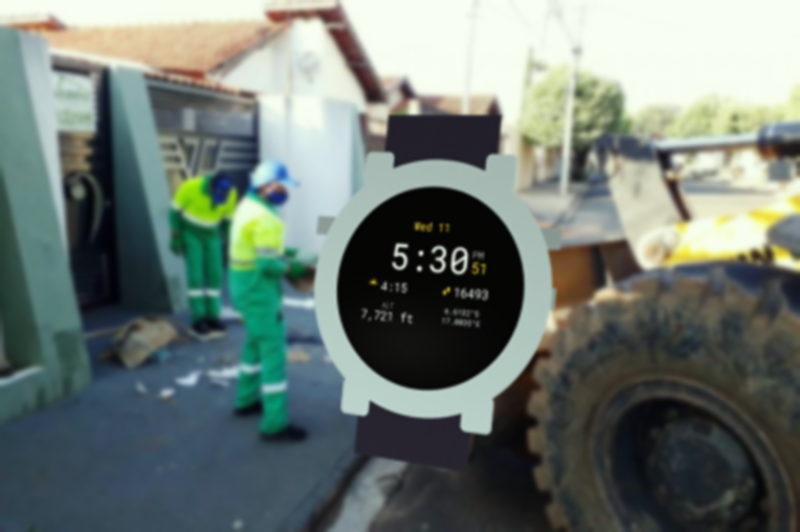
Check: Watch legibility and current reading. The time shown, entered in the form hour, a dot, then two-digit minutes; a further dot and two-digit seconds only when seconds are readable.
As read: 5.30
